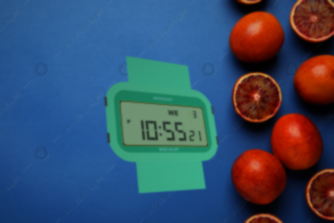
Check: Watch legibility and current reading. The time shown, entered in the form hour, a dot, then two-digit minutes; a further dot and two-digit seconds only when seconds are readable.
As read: 10.55
